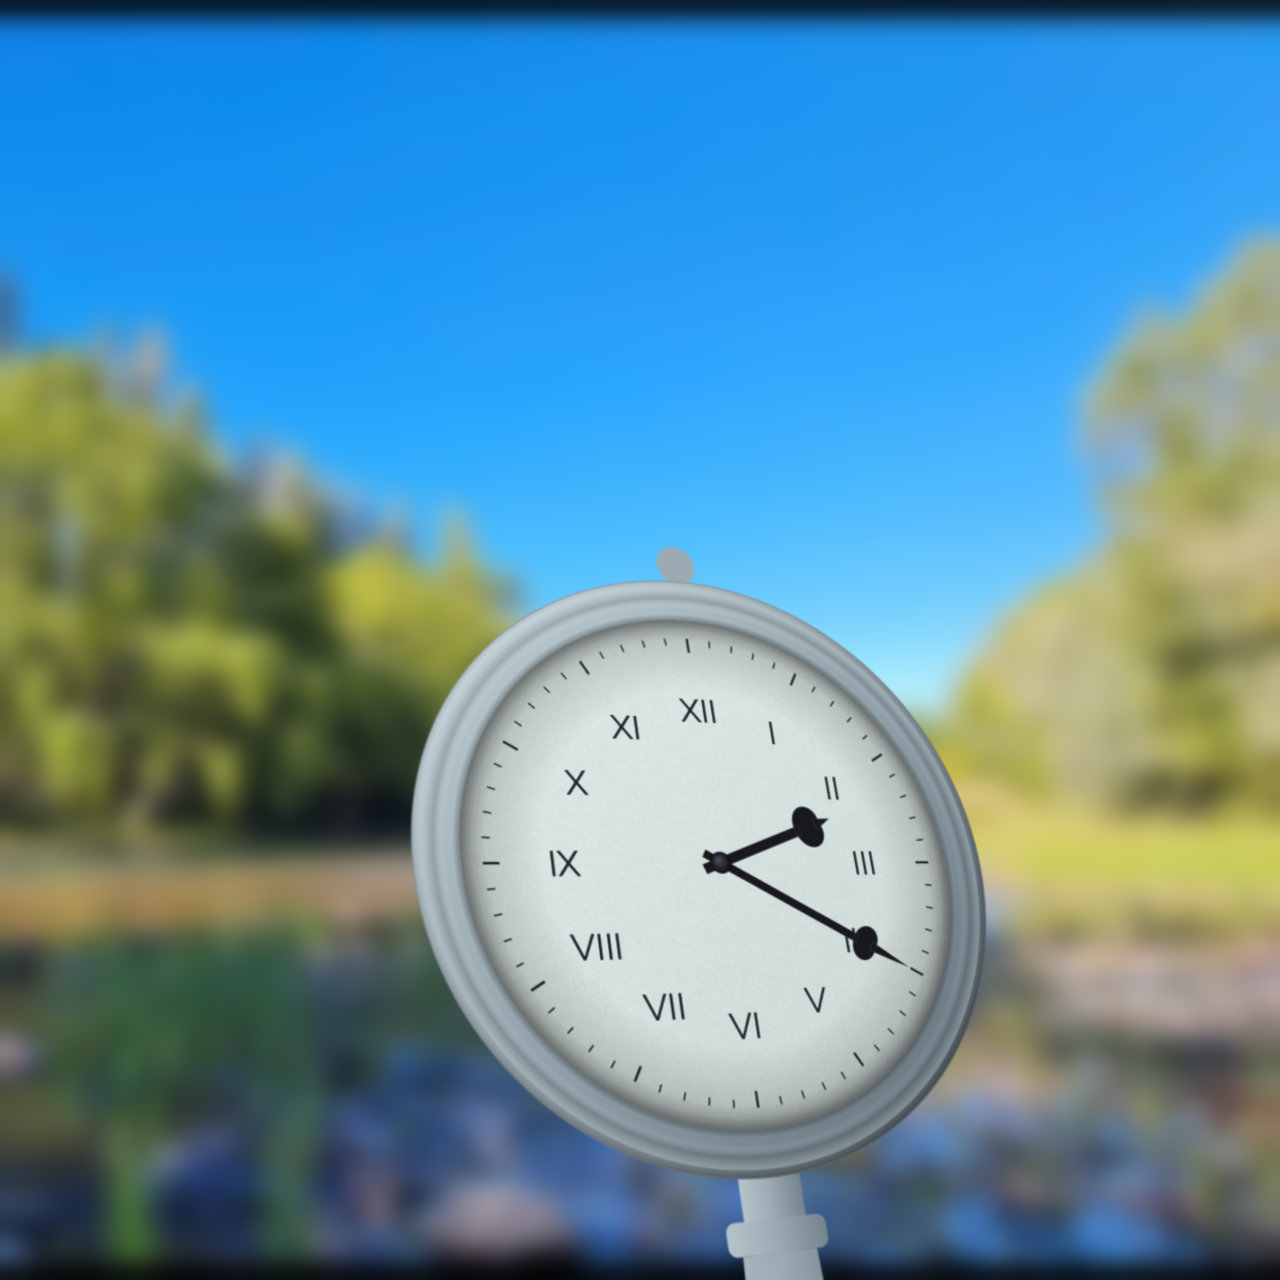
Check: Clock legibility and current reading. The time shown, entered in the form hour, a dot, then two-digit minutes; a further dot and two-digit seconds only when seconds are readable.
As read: 2.20
